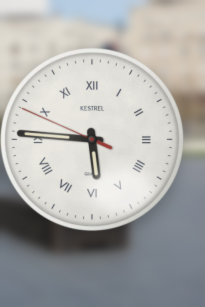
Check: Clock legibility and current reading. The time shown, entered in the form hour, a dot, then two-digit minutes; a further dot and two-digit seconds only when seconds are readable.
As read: 5.45.49
